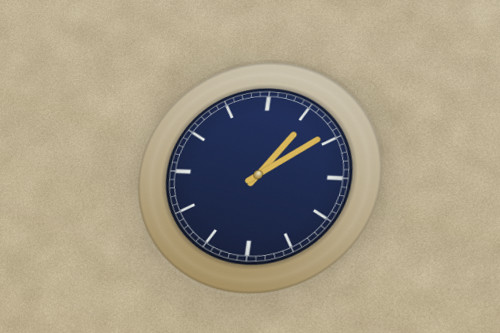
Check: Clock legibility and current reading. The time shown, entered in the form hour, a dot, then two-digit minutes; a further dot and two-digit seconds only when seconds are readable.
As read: 1.09
